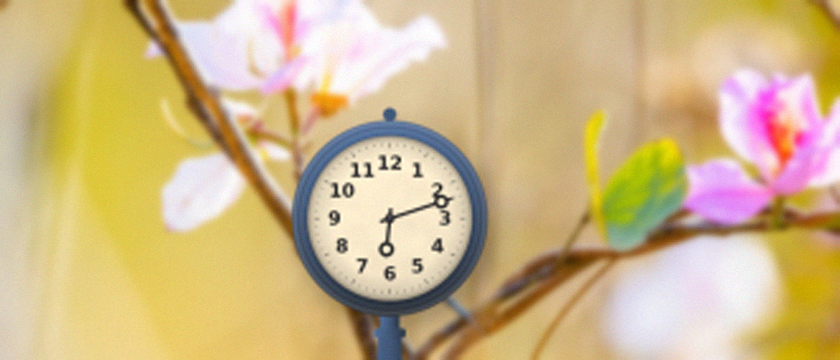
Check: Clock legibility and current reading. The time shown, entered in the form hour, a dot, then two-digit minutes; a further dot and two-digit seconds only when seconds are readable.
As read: 6.12
